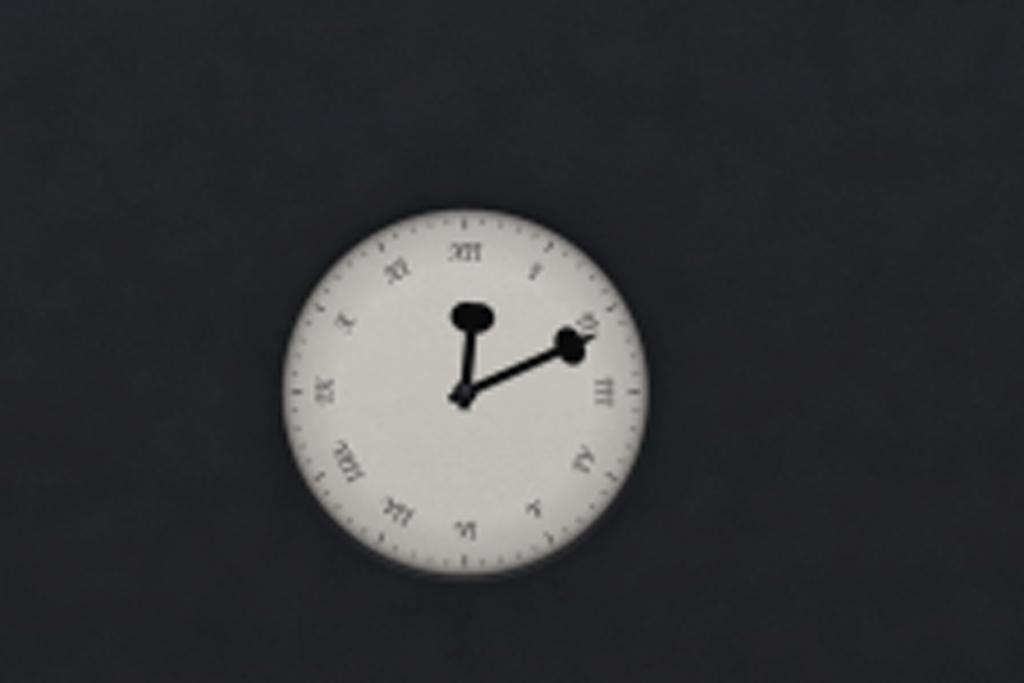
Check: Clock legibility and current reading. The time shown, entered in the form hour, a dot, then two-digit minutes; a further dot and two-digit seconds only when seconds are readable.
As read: 12.11
